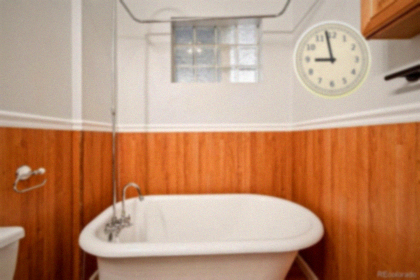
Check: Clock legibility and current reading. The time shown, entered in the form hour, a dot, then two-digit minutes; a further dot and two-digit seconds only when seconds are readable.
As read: 8.58
